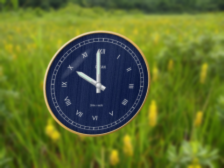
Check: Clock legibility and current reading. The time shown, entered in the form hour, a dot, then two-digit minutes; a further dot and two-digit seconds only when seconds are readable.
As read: 9.59
